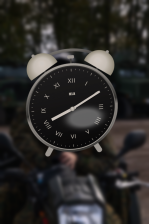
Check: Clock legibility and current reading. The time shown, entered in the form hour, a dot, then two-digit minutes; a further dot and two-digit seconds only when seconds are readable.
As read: 8.10
